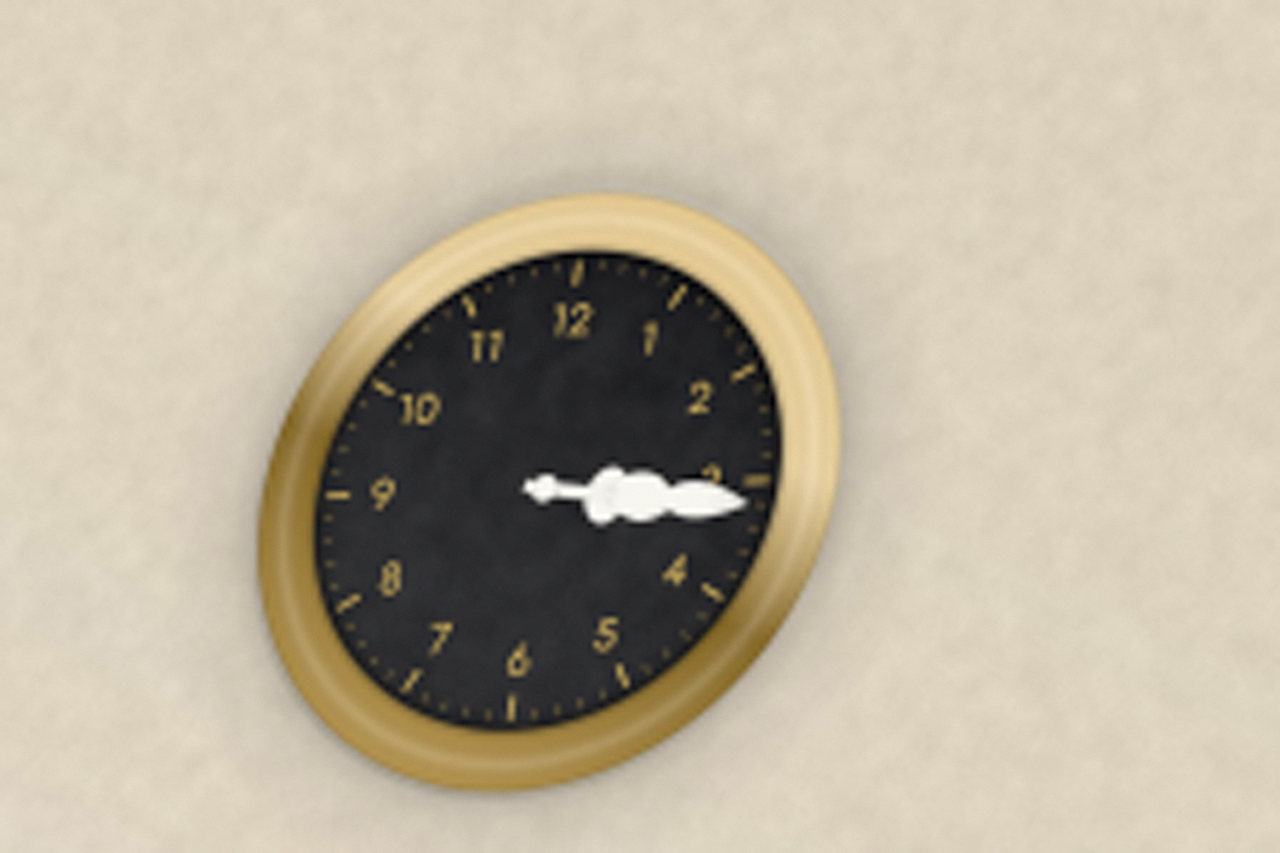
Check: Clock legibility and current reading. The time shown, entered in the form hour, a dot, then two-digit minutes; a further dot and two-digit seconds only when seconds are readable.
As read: 3.16
